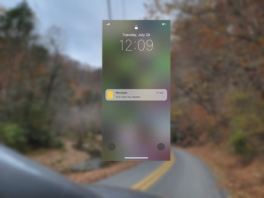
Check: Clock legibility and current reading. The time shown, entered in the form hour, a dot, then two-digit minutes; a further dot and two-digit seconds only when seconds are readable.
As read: 12.09
